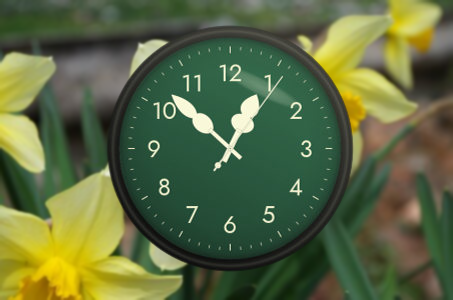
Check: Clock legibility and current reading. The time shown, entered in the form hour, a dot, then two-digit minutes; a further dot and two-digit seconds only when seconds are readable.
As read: 12.52.06
